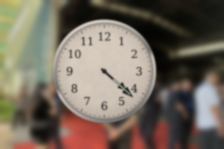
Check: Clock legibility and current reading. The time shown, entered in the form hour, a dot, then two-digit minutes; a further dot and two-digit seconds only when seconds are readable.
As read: 4.22
